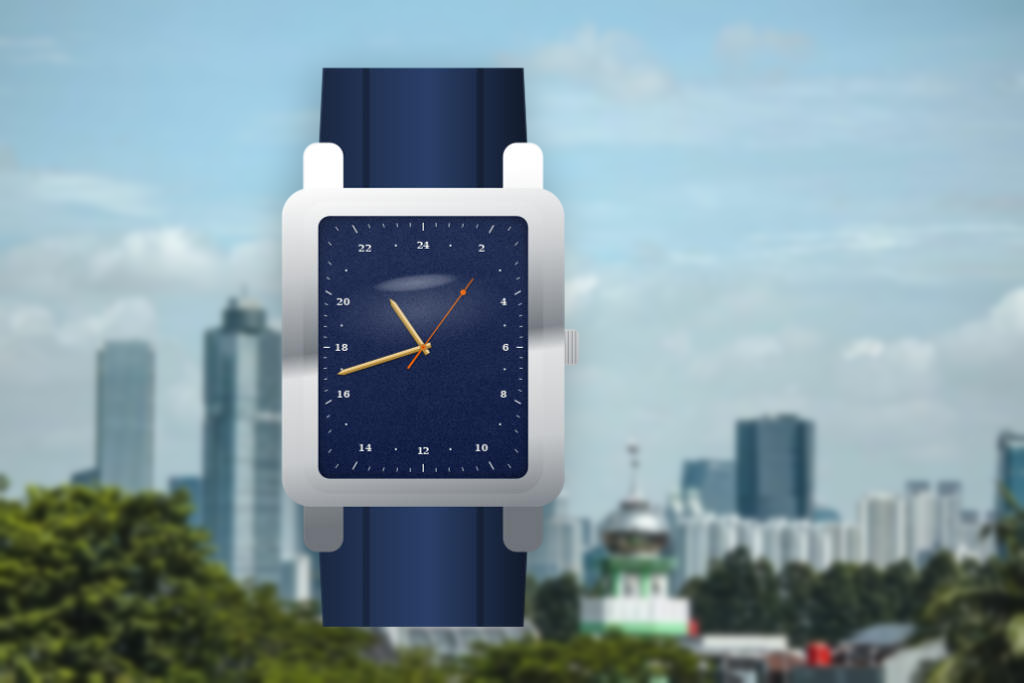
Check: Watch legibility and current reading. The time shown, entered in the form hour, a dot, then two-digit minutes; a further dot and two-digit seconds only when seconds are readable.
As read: 21.42.06
